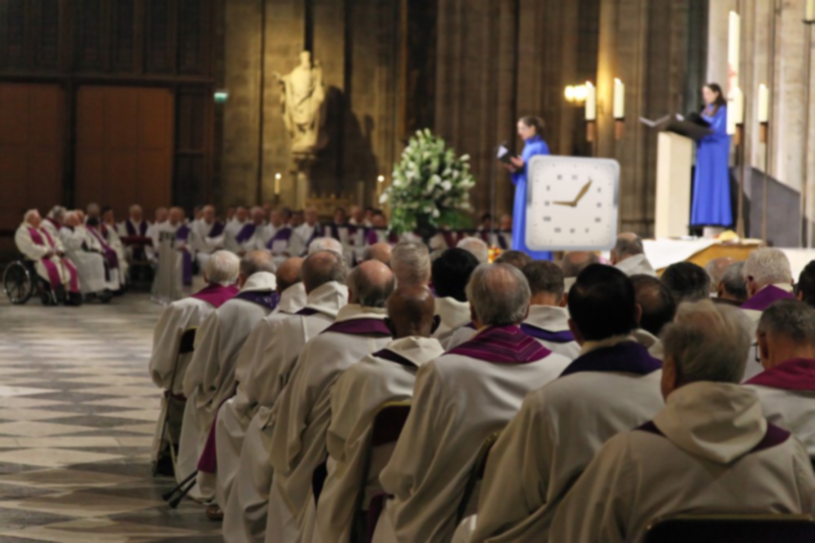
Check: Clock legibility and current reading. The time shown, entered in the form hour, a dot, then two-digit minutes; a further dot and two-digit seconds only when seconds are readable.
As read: 9.06
